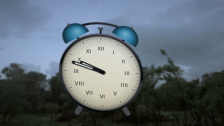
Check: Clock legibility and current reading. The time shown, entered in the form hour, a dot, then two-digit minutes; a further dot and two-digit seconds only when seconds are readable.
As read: 9.48
